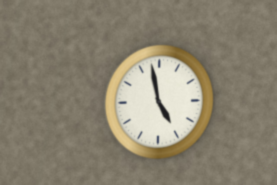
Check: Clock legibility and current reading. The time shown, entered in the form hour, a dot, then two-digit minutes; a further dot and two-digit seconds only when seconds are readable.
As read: 4.58
